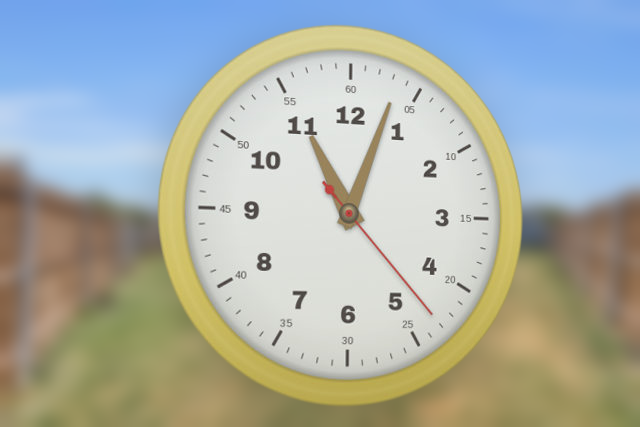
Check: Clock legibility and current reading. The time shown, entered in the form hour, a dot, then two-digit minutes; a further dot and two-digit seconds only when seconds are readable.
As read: 11.03.23
